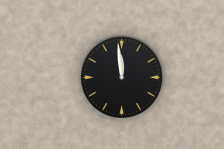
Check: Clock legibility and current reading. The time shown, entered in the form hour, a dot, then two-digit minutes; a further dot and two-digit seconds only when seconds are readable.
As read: 11.59
